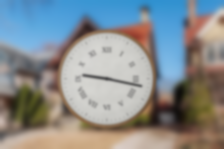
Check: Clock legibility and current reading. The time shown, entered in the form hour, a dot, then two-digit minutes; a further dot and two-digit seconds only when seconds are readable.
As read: 9.17
